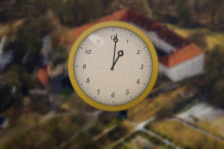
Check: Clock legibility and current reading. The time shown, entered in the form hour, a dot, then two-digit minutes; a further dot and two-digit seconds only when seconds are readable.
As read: 1.01
